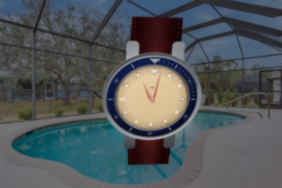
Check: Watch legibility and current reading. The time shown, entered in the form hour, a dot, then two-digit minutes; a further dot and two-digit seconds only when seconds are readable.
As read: 11.02
